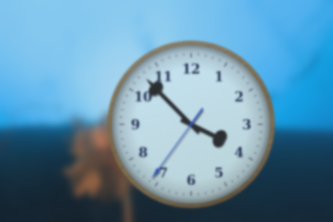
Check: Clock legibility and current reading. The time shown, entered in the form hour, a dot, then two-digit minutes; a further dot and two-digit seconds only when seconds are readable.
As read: 3.52.36
